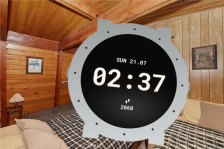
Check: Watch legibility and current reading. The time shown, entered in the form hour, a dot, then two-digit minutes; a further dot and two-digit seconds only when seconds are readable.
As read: 2.37
